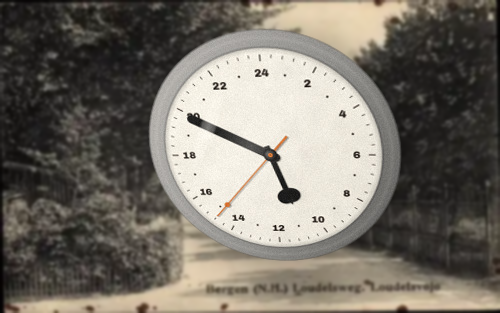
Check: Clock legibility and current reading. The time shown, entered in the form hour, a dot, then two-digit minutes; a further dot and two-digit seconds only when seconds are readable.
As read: 10.49.37
